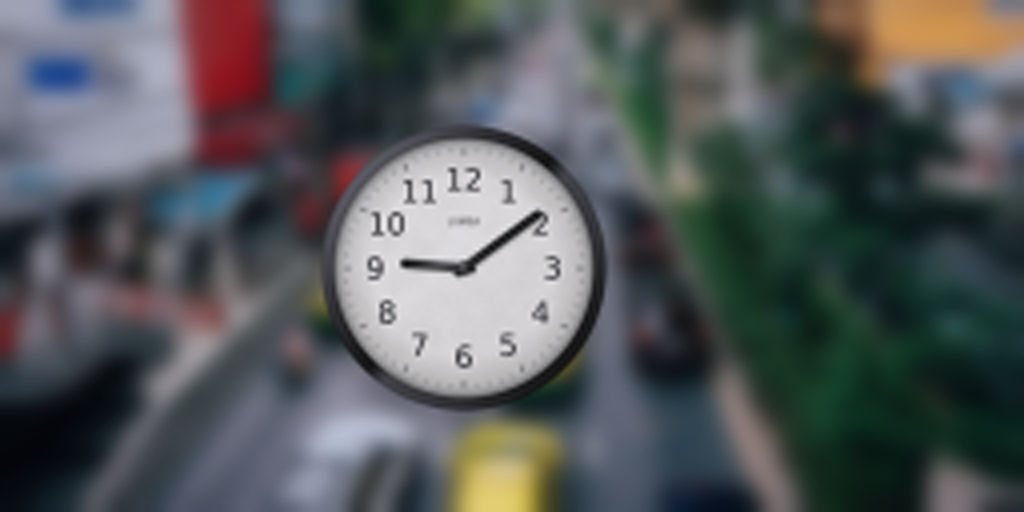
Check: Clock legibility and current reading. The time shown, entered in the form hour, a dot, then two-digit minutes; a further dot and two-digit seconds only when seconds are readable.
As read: 9.09
